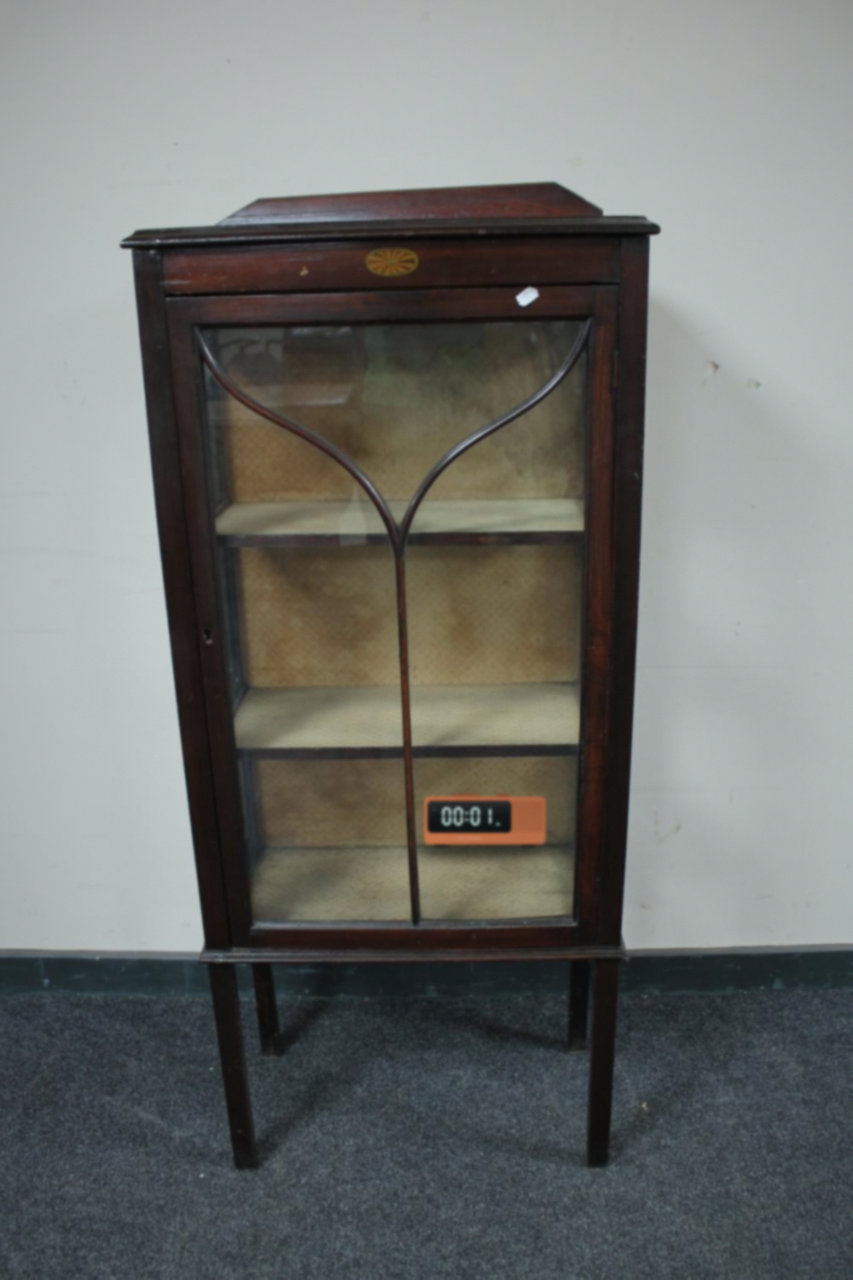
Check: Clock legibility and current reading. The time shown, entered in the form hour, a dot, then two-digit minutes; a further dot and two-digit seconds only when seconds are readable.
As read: 0.01
